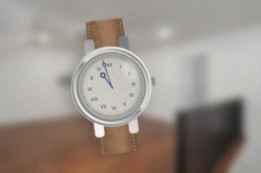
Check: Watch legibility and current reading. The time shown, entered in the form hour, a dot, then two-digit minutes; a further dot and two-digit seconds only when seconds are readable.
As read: 10.58
